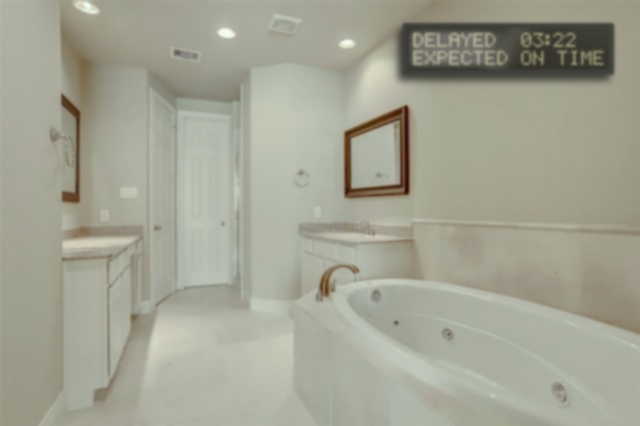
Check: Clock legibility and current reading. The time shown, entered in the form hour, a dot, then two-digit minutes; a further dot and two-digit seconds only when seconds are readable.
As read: 3.22
